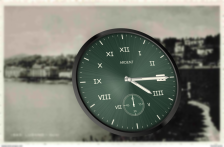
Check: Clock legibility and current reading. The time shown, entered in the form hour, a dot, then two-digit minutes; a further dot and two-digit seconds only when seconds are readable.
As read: 4.15
